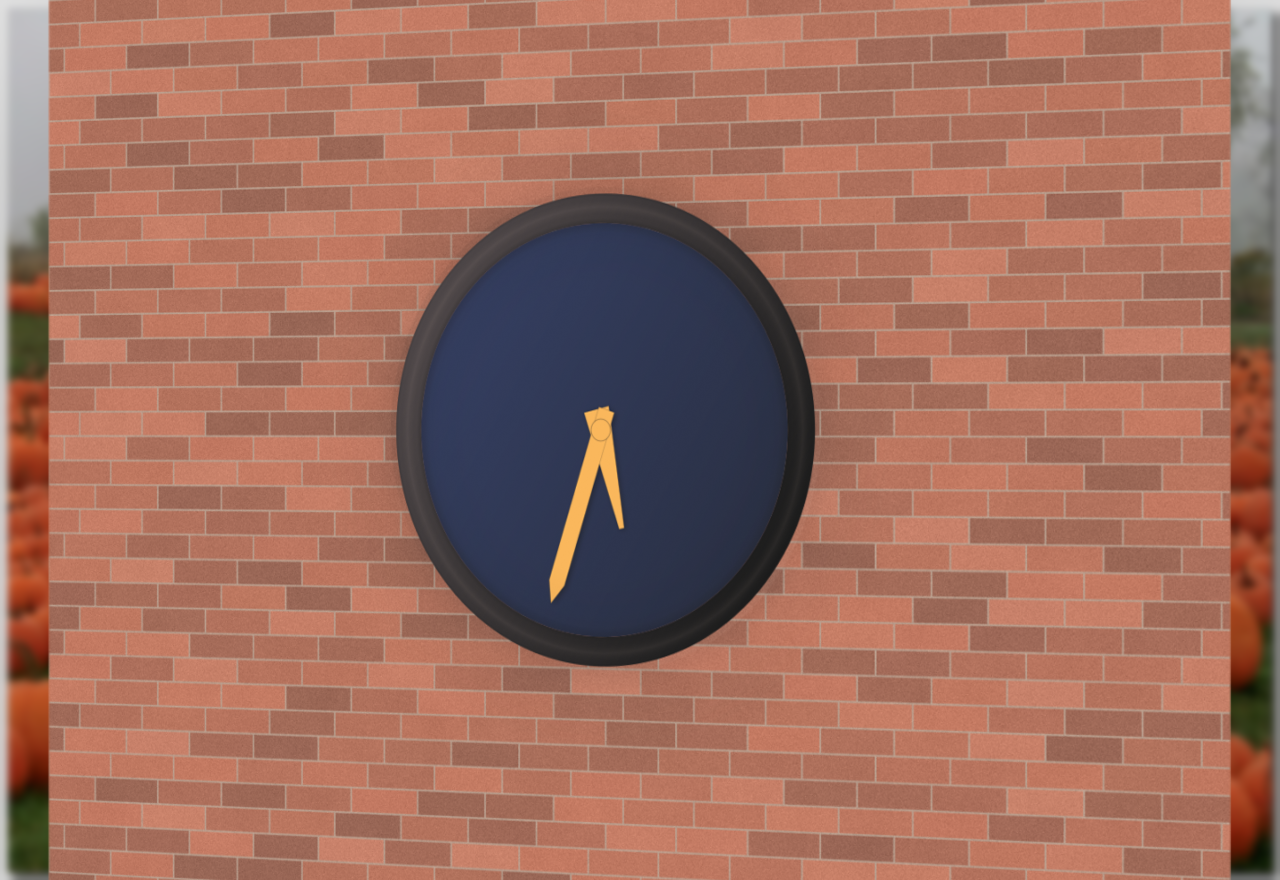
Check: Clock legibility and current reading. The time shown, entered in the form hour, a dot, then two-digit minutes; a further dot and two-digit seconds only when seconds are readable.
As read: 5.33
